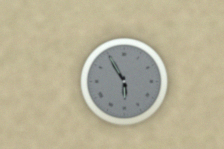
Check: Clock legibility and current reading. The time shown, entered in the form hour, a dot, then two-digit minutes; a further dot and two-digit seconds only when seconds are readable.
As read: 5.55
